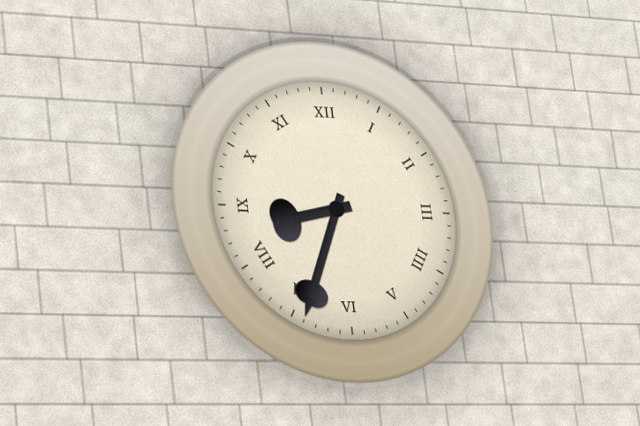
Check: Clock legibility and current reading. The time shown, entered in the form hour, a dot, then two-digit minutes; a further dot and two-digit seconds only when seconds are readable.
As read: 8.34
